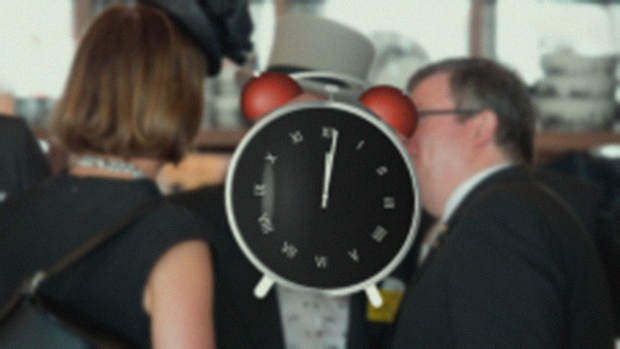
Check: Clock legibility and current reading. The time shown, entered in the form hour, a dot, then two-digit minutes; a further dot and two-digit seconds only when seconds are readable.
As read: 12.01
